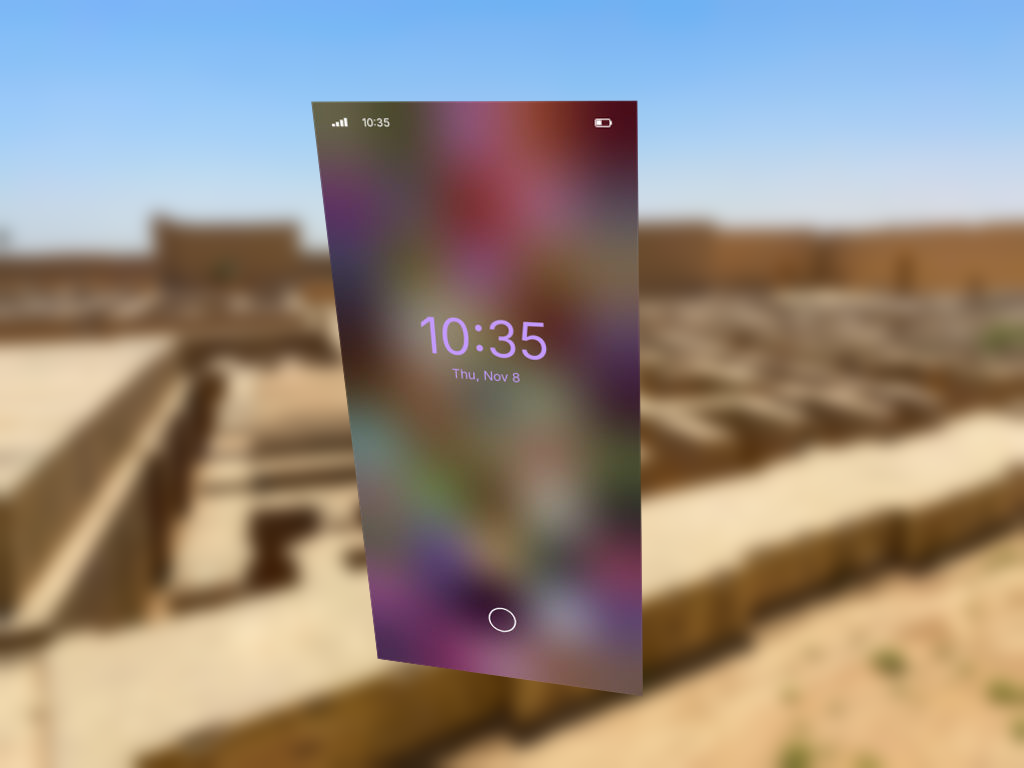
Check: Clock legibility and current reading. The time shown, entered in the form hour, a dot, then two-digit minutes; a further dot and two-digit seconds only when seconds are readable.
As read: 10.35
